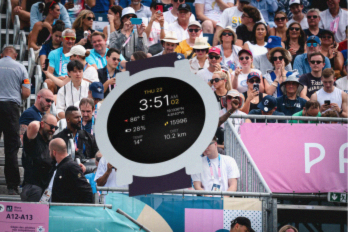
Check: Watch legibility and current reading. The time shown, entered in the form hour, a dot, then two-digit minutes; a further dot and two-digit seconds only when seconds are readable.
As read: 3.51
